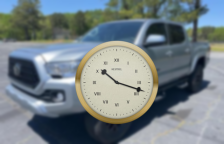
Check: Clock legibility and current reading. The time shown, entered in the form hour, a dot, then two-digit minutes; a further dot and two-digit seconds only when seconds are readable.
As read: 10.18
